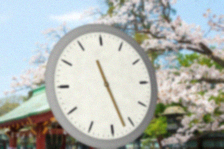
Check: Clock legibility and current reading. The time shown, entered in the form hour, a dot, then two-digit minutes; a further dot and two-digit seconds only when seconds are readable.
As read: 11.27
